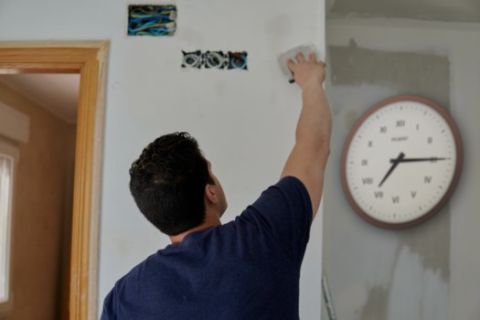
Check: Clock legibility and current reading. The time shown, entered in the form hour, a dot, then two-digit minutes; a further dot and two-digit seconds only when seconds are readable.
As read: 7.15
